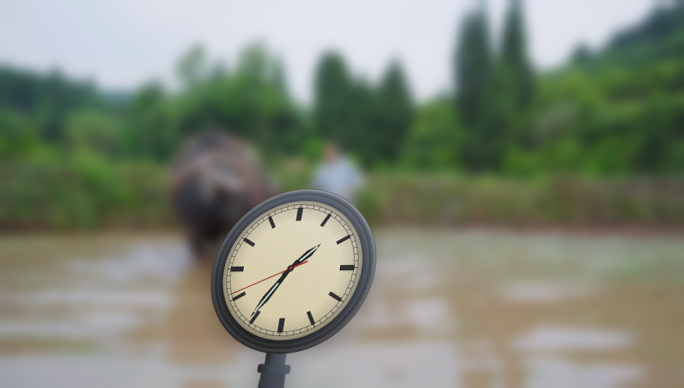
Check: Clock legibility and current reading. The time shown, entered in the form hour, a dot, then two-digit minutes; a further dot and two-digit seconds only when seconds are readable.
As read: 1.35.41
